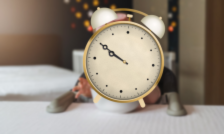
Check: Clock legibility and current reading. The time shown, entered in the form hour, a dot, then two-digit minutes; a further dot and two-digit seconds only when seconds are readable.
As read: 9.50
